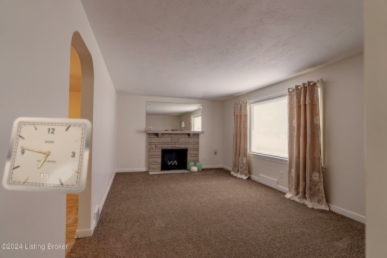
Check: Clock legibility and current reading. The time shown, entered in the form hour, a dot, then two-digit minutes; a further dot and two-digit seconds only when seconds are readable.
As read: 6.47
